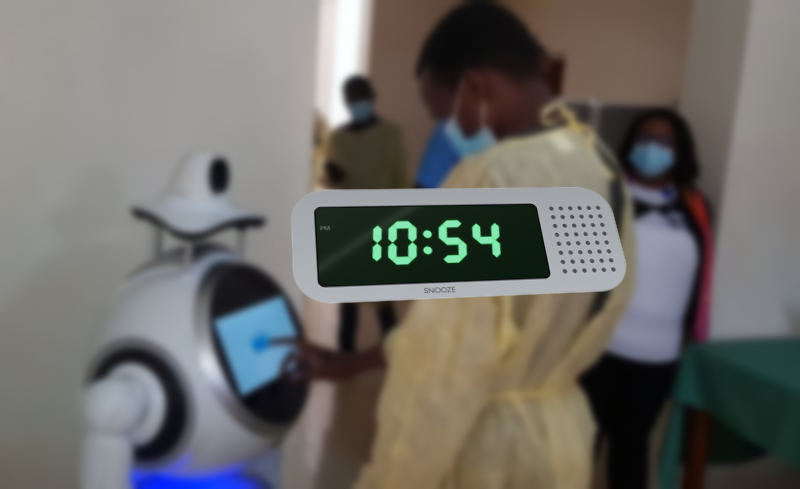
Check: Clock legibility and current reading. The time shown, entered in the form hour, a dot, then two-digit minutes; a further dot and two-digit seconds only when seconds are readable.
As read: 10.54
